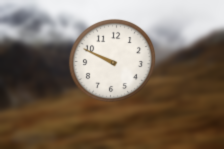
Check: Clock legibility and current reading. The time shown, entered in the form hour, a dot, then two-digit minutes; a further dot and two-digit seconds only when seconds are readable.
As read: 9.49
